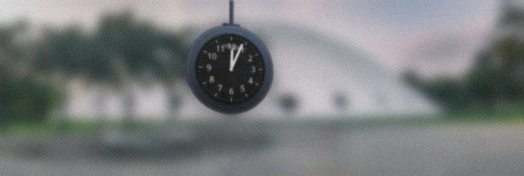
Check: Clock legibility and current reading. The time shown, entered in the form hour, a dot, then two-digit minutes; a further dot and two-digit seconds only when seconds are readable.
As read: 12.04
